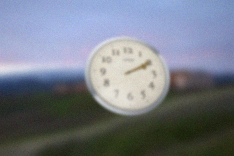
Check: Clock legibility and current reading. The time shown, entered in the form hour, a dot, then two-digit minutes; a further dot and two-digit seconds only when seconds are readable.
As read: 2.10
